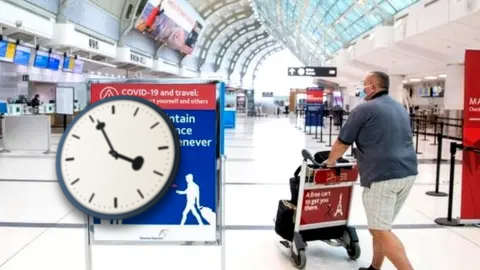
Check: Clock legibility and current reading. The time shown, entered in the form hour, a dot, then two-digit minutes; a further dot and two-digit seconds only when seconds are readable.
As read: 3.56
